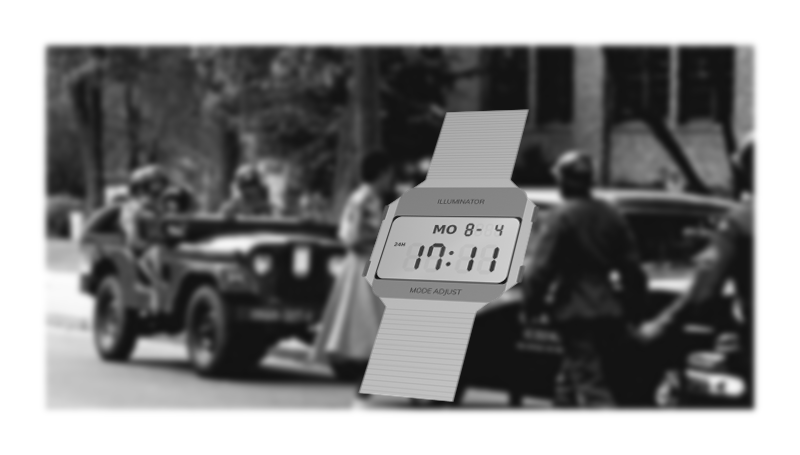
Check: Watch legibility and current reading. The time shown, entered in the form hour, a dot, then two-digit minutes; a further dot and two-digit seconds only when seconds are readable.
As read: 17.11
